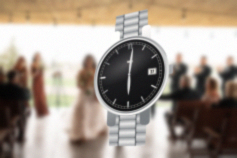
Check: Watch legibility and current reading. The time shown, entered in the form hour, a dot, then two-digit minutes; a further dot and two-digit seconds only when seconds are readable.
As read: 6.01
